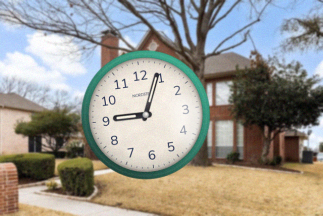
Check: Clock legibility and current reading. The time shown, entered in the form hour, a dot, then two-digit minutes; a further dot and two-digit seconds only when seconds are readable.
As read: 9.04
